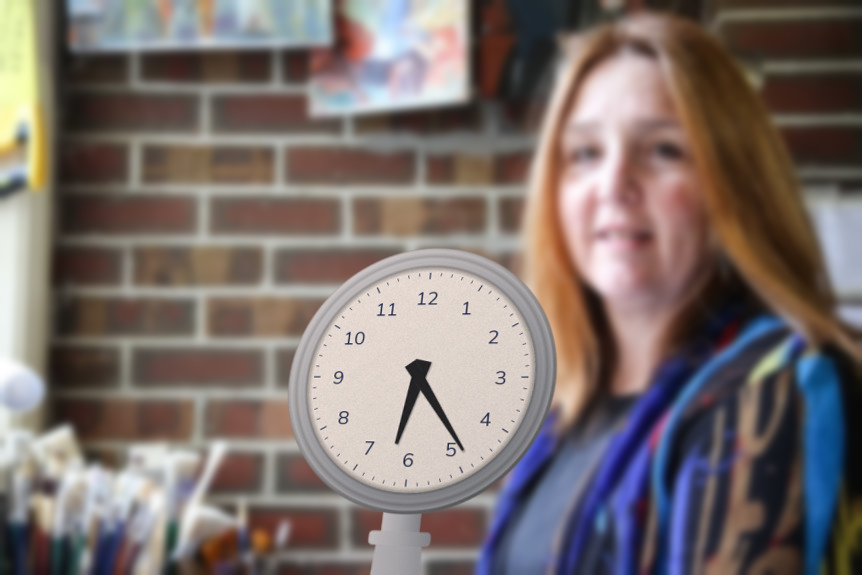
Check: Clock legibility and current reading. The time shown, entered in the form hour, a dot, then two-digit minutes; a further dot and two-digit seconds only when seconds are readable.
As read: 6.24
